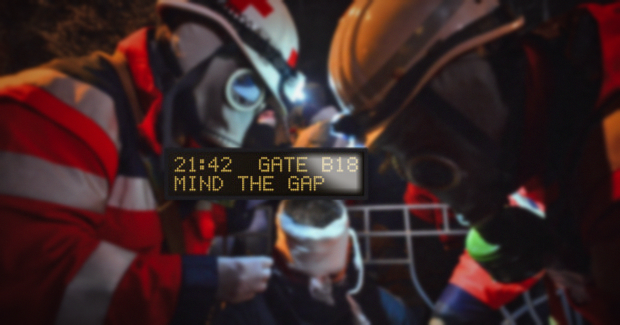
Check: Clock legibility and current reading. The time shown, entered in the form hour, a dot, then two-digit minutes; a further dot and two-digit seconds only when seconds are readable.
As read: 21.42
